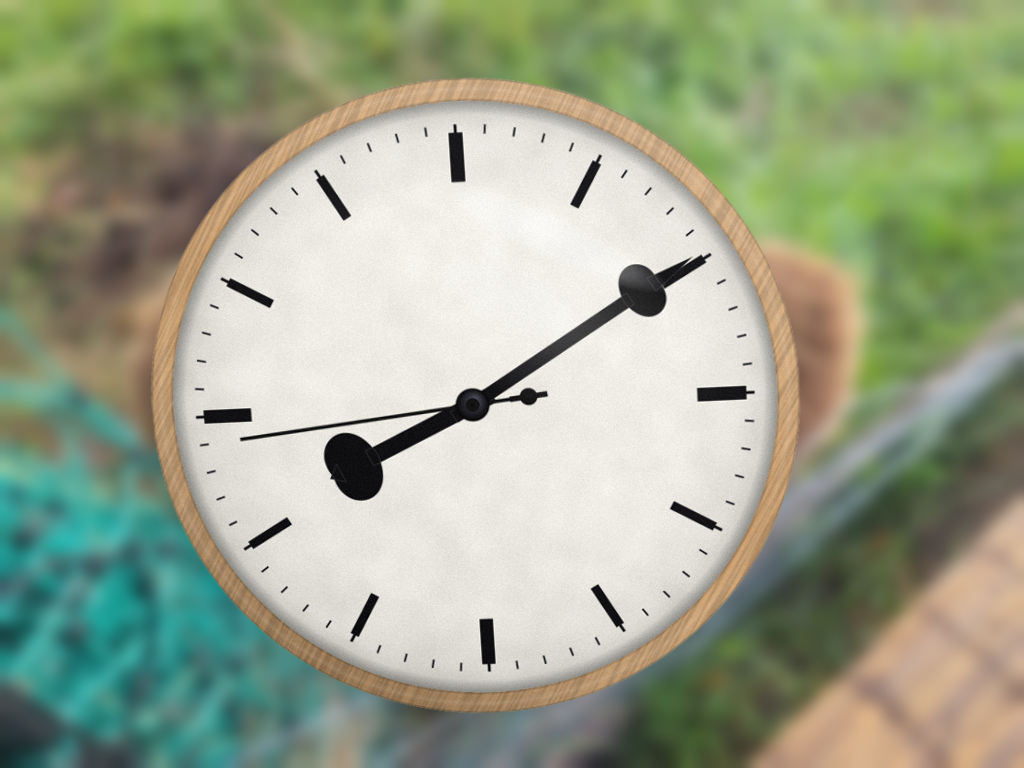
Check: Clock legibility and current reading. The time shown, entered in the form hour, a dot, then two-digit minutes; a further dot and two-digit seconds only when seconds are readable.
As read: 8.09.44
